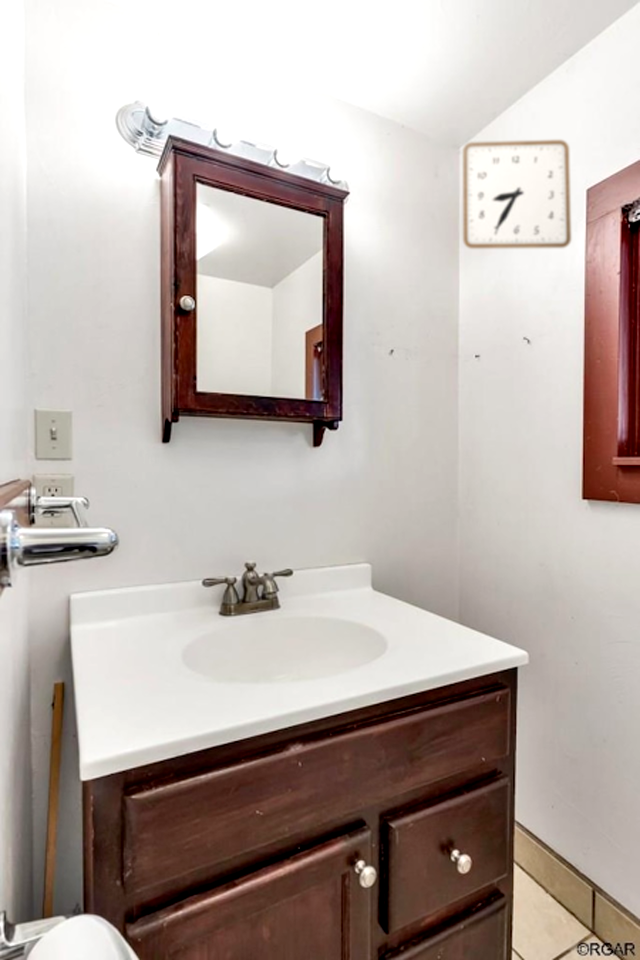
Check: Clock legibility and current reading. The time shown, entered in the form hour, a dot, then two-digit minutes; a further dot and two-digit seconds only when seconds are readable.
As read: 8.35
